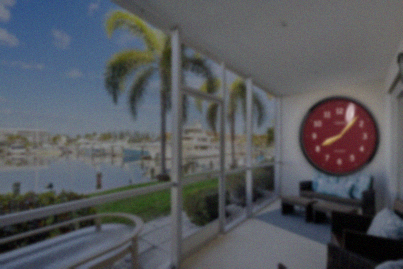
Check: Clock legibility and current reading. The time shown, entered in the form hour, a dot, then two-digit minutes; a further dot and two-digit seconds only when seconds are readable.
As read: 8.07
